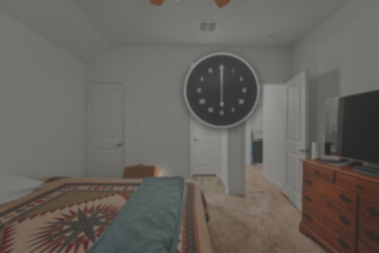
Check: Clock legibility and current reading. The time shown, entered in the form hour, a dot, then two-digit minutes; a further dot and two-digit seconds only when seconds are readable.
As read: 6.00
